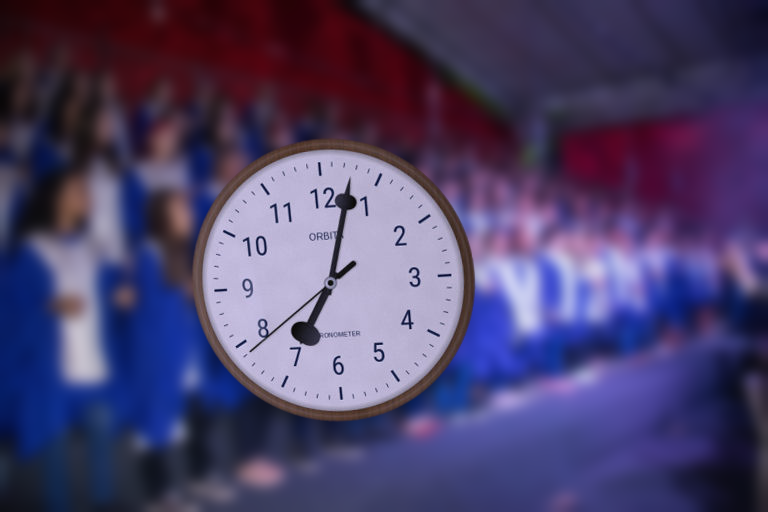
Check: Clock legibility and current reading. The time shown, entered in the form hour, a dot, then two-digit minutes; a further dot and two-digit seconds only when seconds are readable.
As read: 7.02.39
